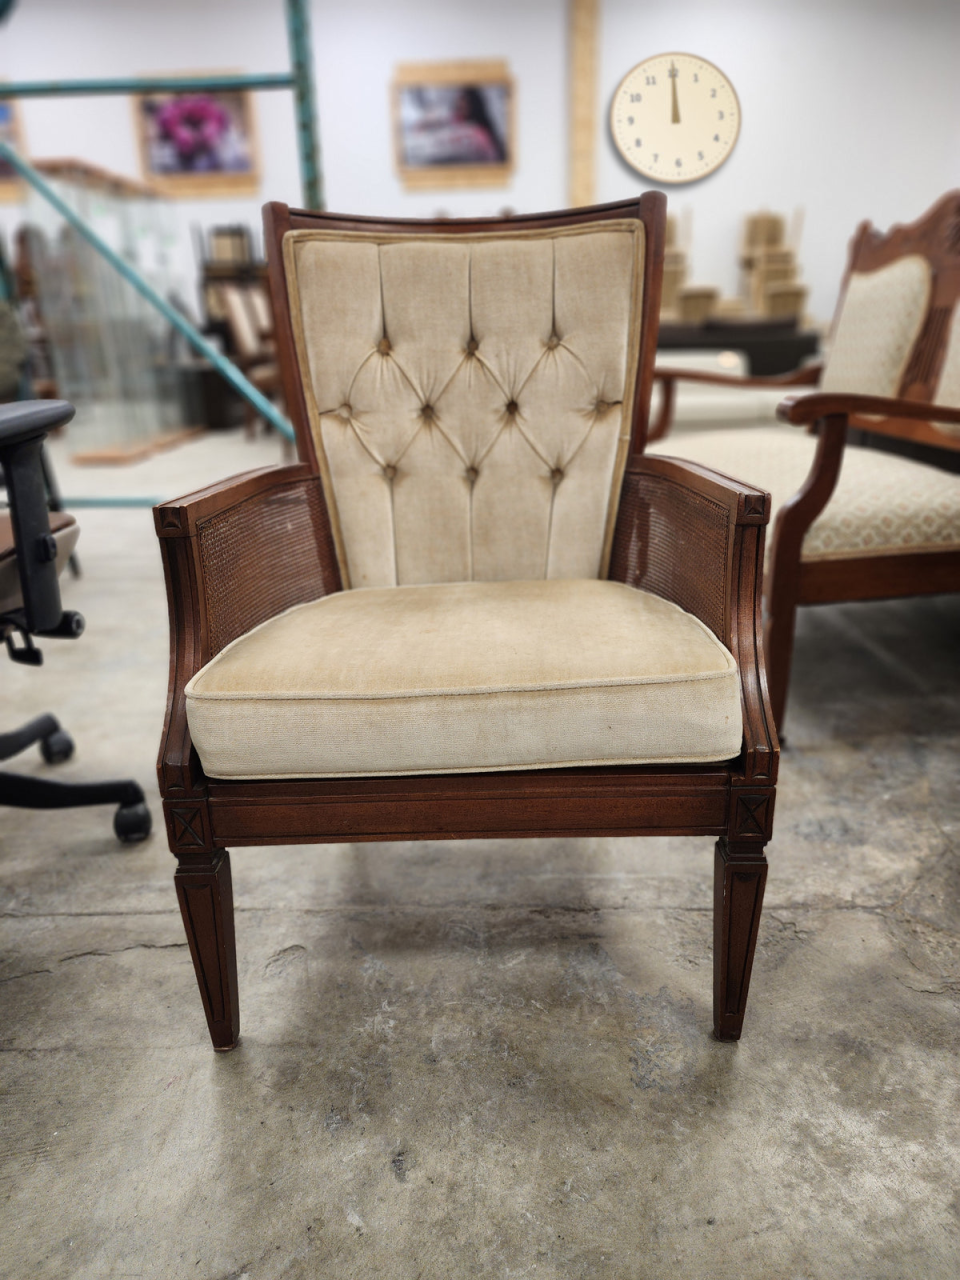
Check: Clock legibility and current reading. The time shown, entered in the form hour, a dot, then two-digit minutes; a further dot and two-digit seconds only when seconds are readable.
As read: 12.00
